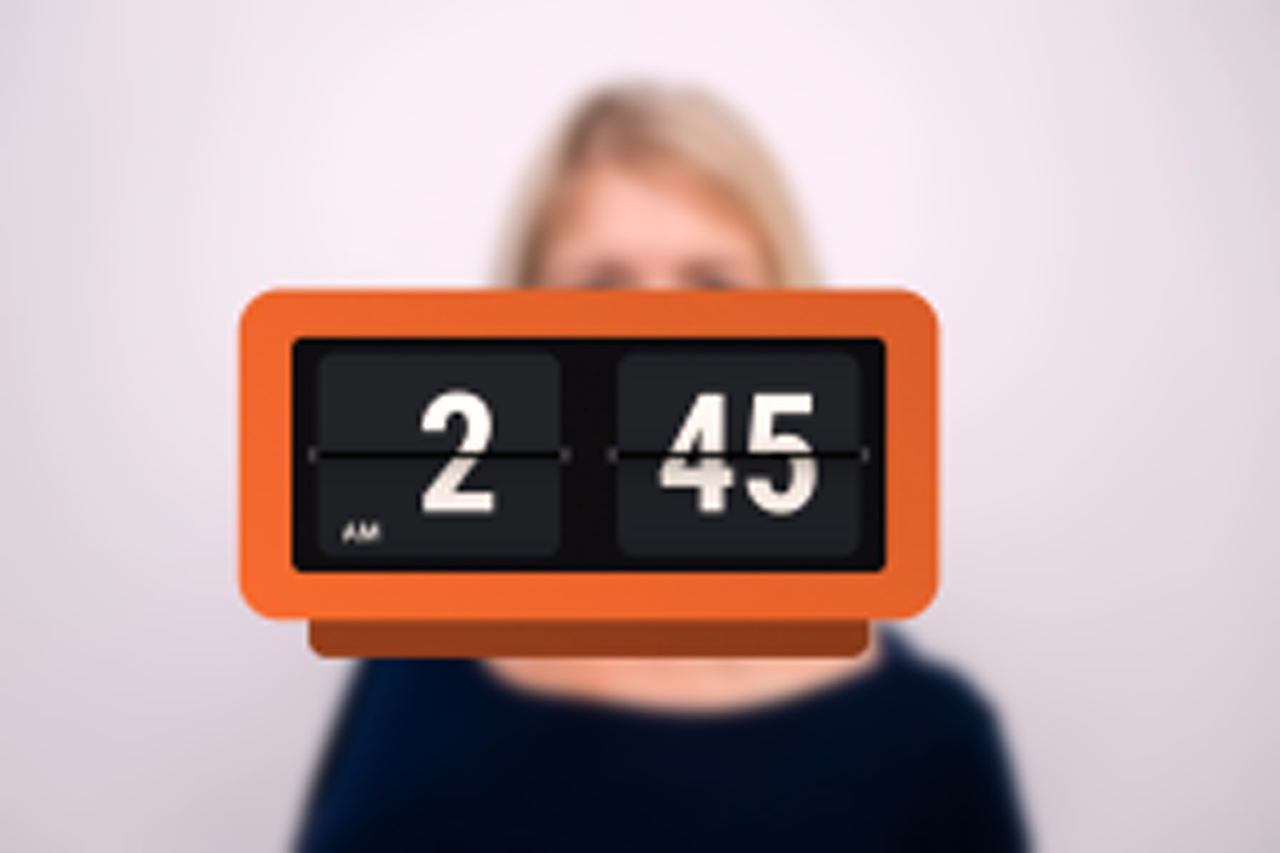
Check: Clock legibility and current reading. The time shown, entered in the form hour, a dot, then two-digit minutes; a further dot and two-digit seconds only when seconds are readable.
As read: 2.45
